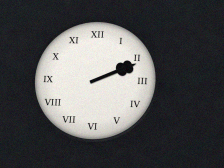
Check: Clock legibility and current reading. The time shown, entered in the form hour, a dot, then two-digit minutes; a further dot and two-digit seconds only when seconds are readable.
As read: 2.11
